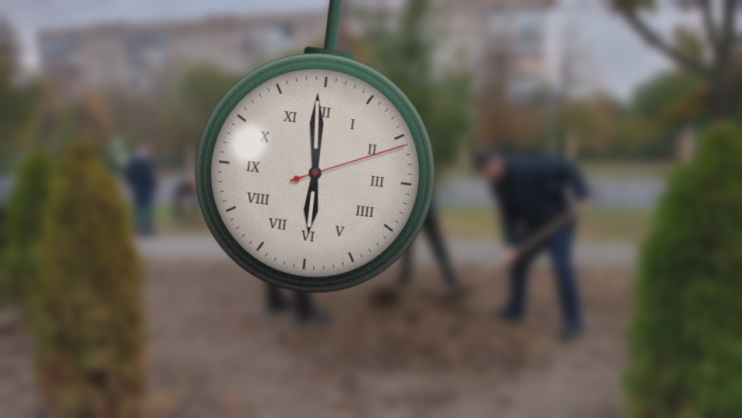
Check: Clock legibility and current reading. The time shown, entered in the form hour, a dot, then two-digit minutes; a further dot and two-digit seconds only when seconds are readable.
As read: 5.59.11
